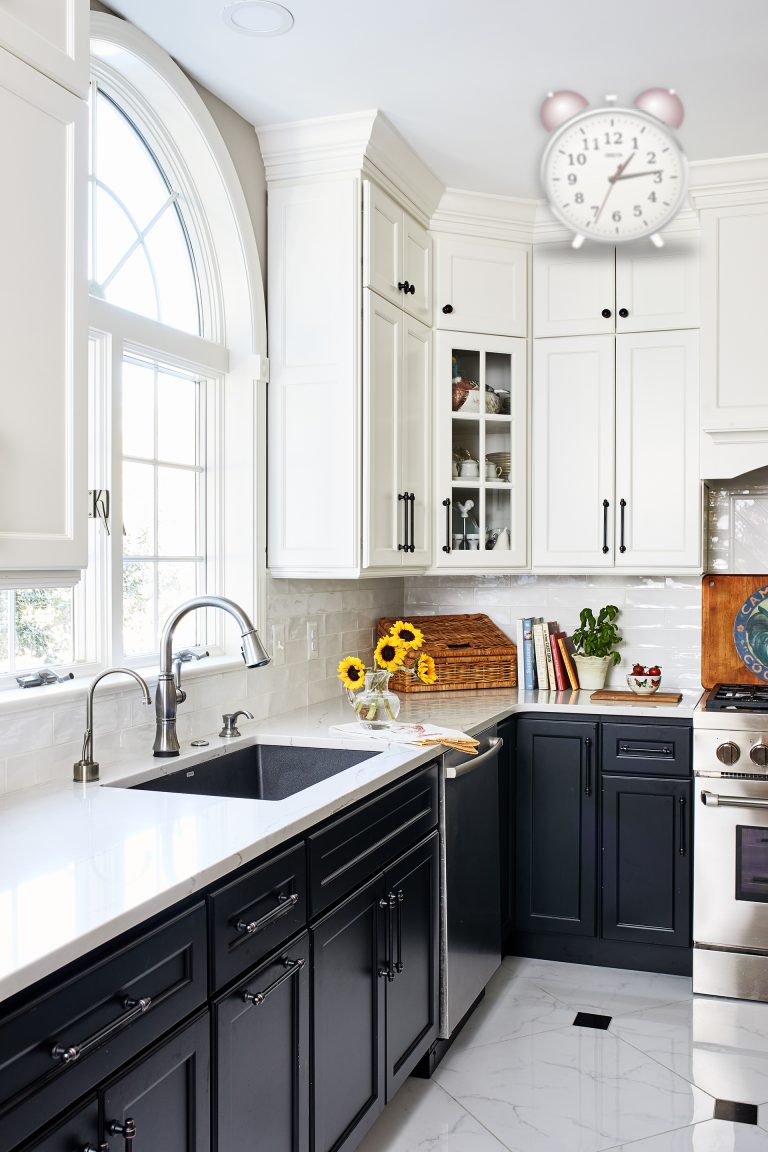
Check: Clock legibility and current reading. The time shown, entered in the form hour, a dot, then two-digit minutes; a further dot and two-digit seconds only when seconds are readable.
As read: 1.13.34
